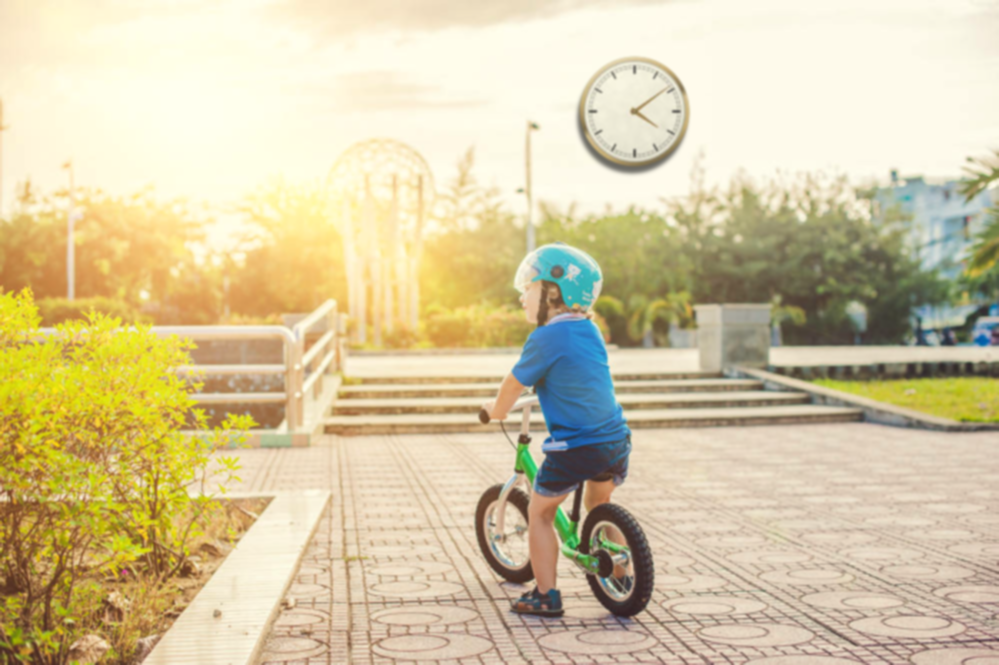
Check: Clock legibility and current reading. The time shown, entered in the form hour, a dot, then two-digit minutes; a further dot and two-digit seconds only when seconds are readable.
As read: 4.09
